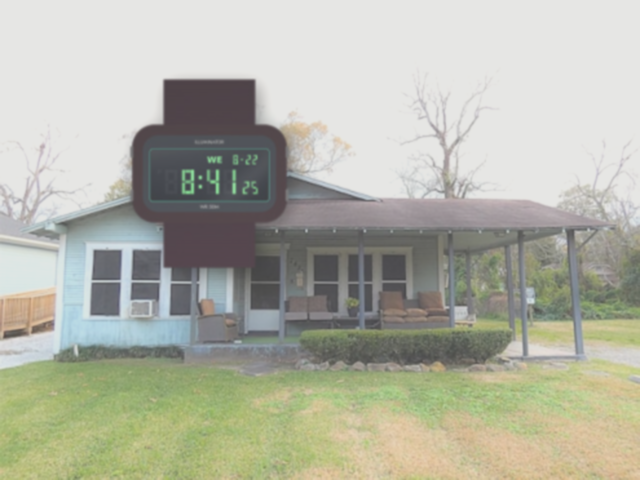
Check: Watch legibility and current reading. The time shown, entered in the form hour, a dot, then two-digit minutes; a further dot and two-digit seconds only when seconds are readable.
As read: 8.41.25
